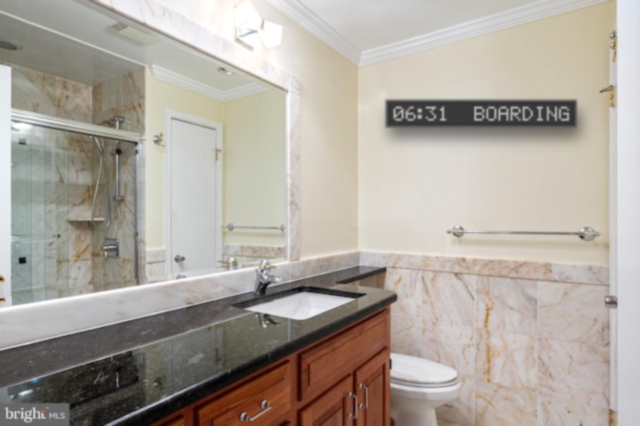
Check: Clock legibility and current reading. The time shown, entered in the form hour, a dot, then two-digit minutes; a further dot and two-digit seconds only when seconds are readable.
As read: 6.31
